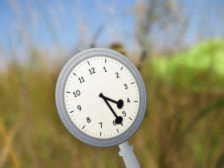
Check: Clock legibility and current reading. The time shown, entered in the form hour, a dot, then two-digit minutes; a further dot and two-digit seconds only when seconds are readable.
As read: 4.28
